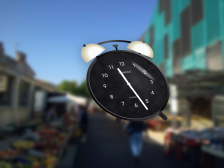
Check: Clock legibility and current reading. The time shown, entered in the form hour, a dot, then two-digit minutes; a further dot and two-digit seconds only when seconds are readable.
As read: 11.27
